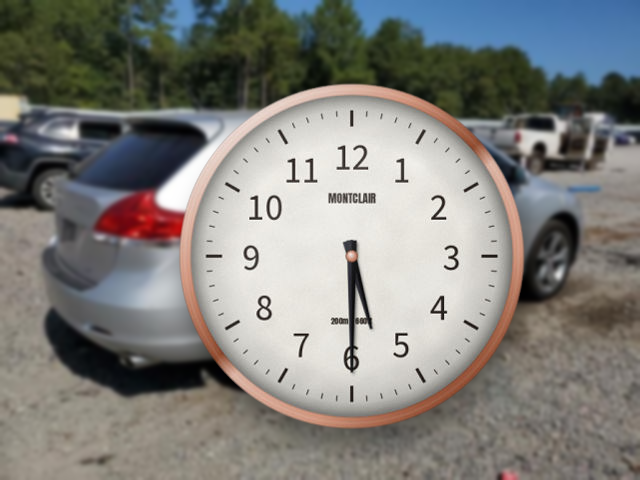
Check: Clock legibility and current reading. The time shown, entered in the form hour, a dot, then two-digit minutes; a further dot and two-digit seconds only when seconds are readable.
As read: 5.30
